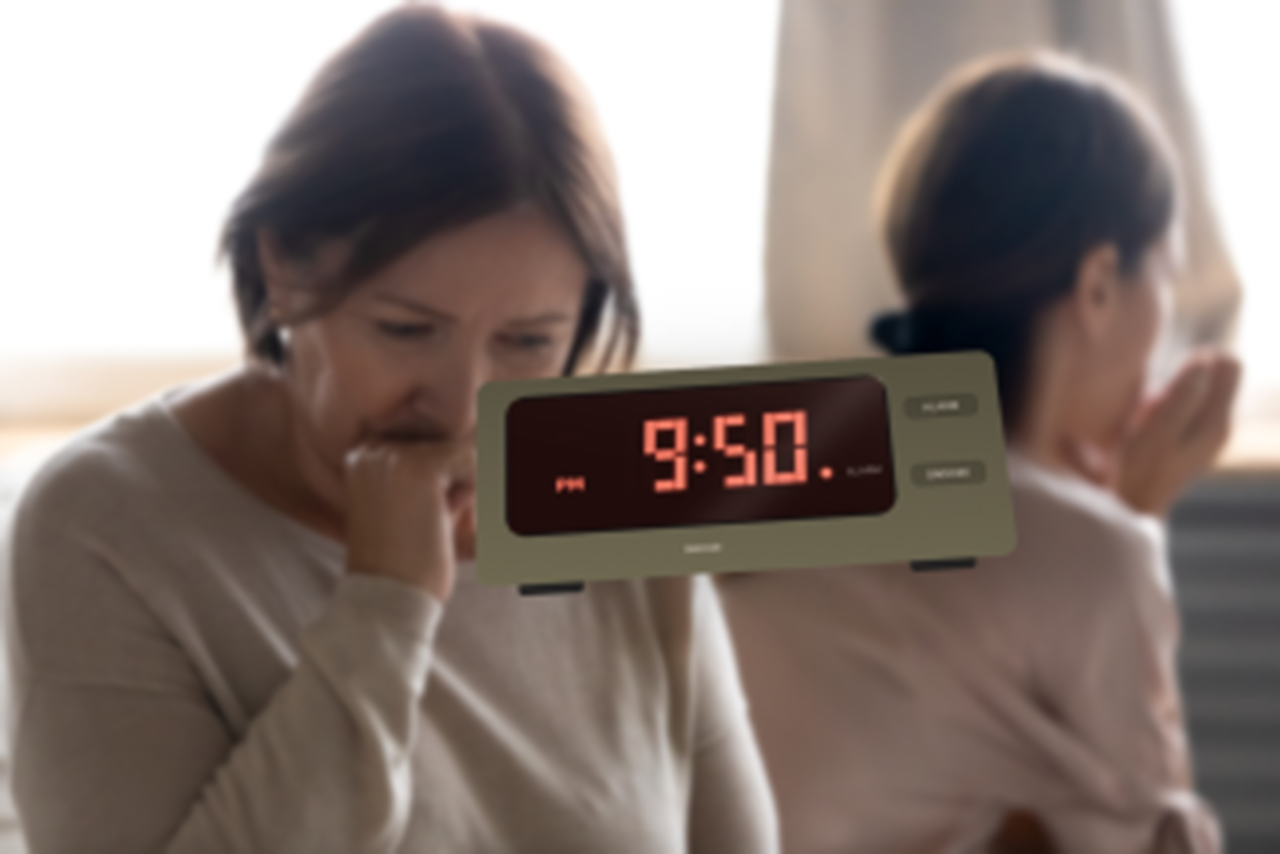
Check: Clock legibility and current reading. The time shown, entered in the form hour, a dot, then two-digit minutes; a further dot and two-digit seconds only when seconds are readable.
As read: 9.50
